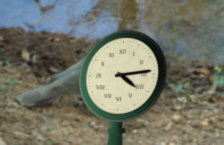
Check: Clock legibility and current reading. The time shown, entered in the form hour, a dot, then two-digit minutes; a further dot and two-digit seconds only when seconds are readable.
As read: 4.14
